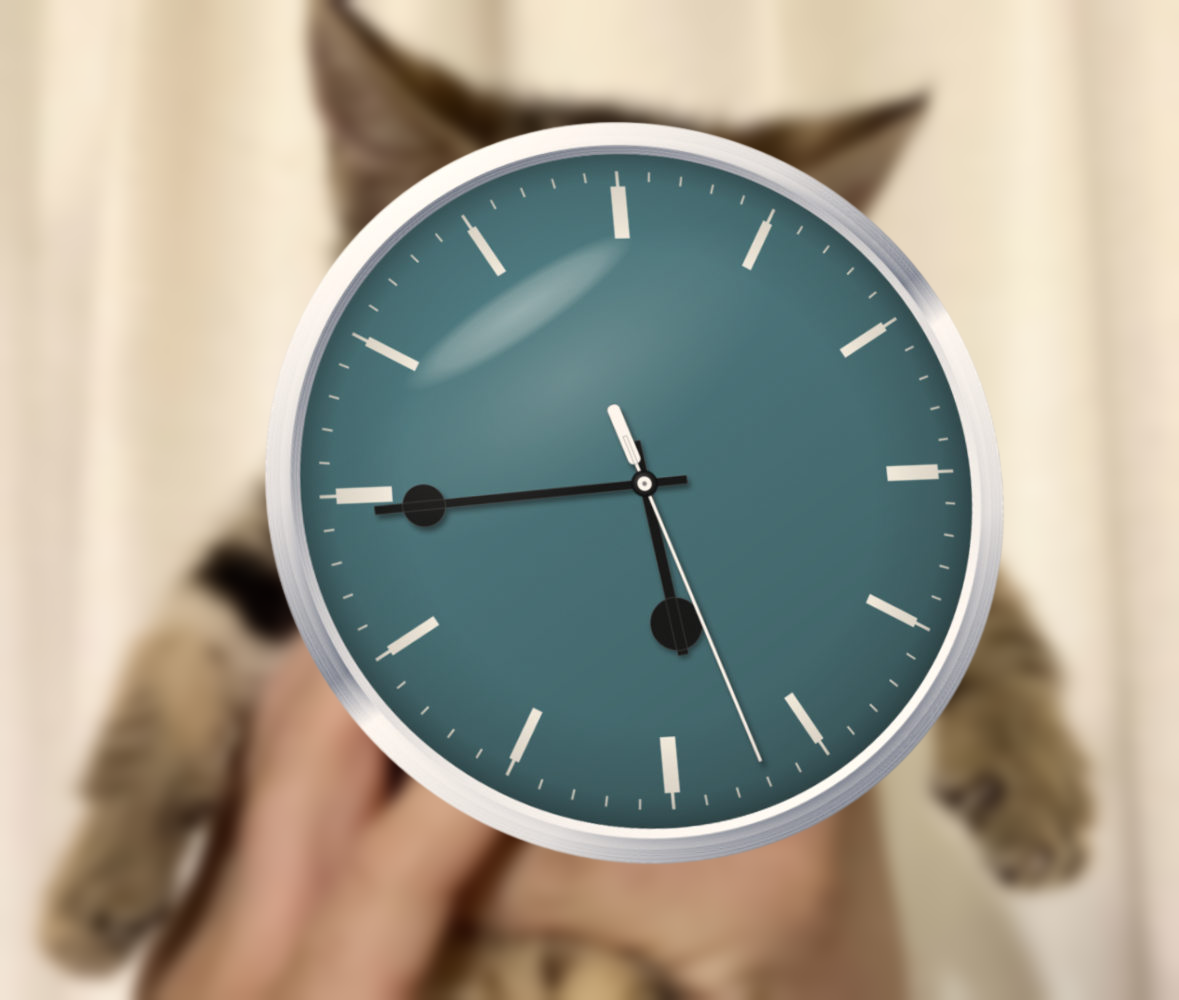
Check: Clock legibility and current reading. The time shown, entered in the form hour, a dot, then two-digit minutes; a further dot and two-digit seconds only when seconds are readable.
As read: 5.44.27
